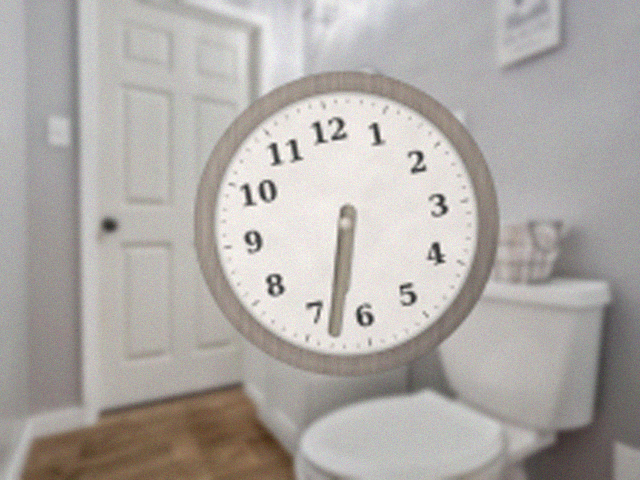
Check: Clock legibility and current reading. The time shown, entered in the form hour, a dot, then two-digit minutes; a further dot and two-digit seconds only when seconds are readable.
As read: 6.33
